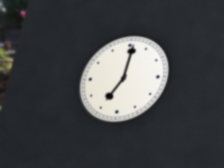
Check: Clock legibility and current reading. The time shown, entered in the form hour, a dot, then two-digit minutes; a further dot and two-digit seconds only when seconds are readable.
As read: 7.01
